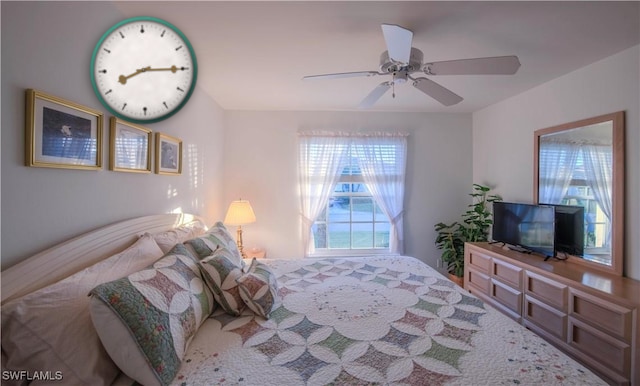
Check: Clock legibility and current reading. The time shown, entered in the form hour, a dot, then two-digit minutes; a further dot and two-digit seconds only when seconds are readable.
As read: 8.15
